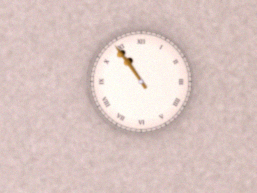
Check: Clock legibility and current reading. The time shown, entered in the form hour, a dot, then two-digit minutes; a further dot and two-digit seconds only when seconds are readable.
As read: 10.54
